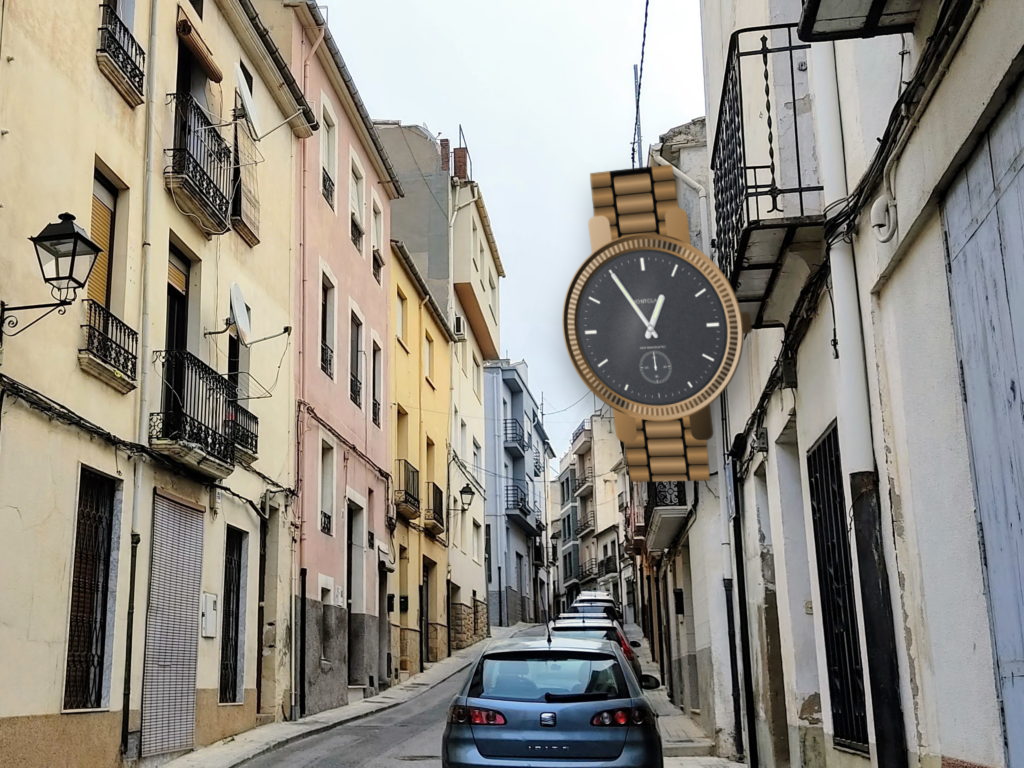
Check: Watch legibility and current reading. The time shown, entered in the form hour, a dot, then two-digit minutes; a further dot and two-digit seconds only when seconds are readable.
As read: 12.55
